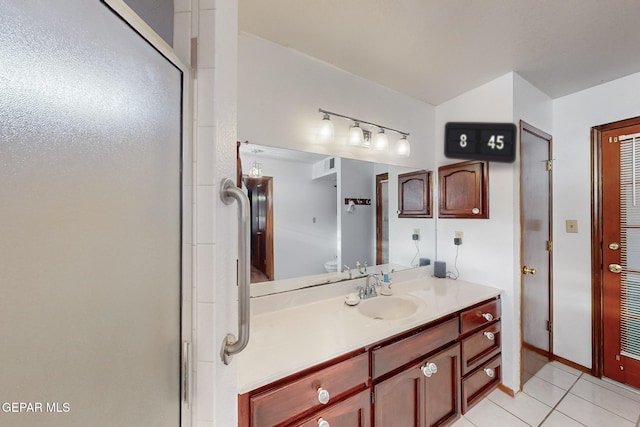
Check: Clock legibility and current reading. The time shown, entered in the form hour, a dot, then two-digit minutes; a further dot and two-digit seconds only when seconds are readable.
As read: 8.45
